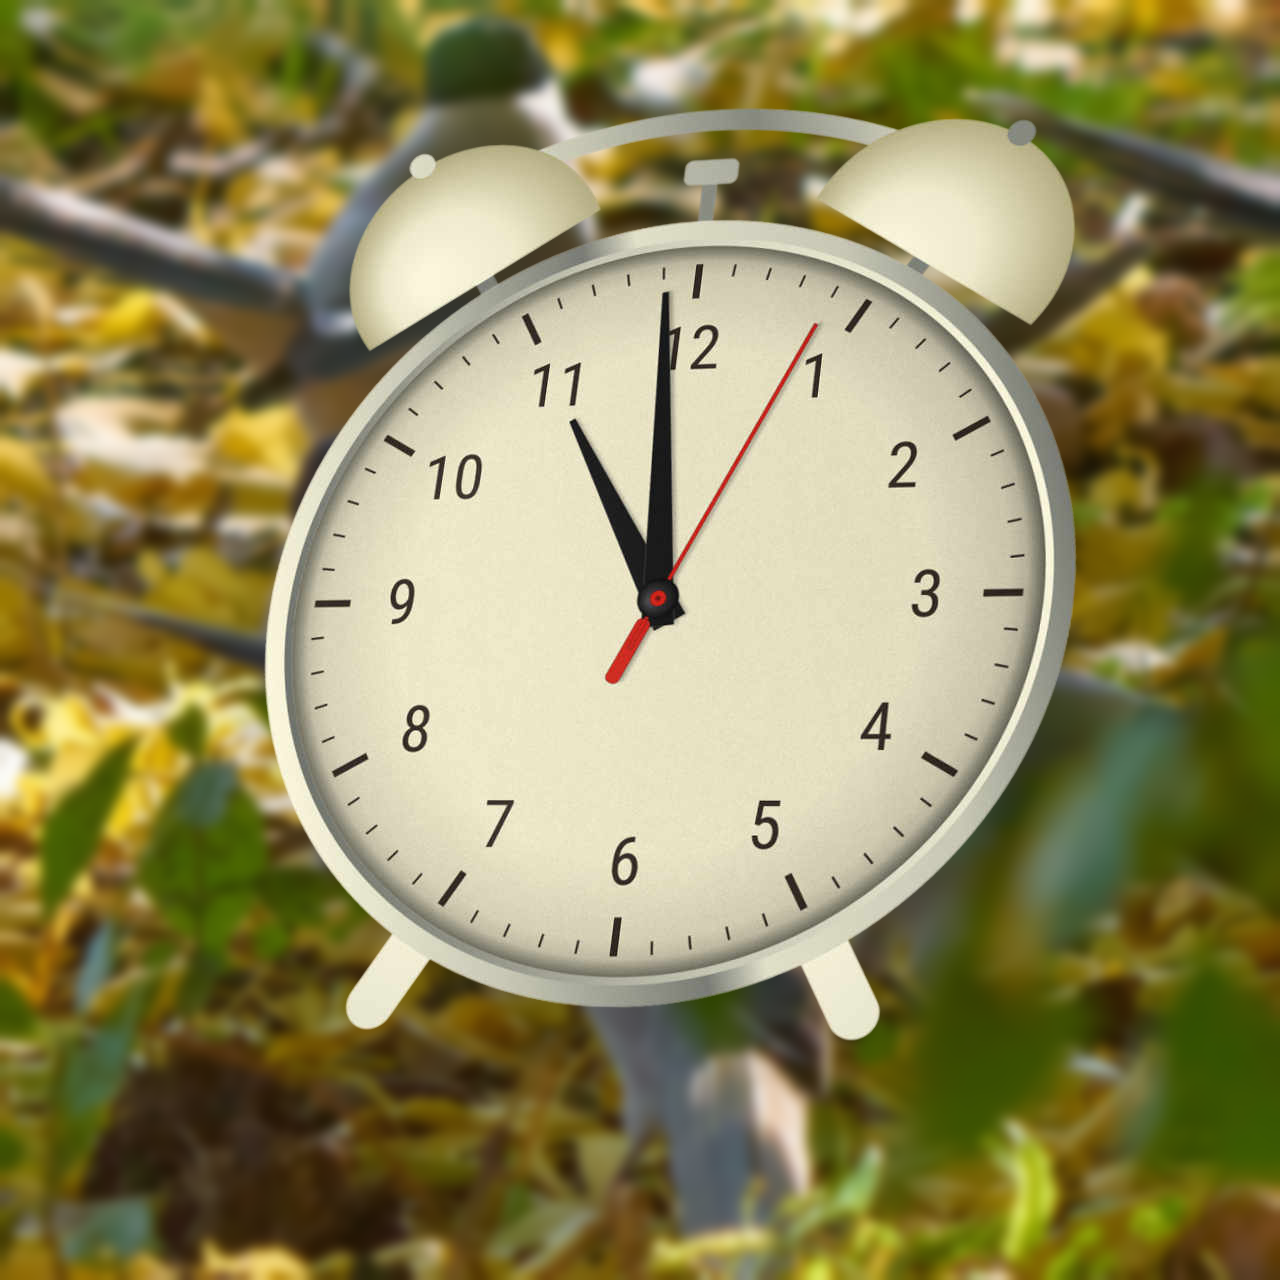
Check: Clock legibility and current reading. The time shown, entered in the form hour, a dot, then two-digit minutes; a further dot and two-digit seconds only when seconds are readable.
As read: 10.59.04
